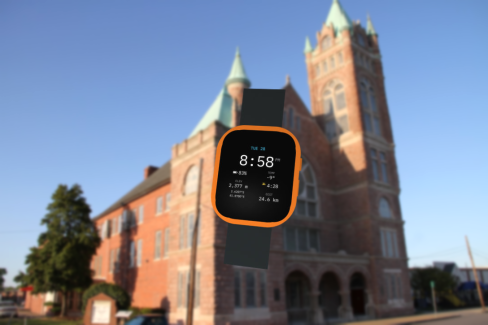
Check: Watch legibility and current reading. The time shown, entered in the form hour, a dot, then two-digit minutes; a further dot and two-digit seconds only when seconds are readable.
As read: 8.58
